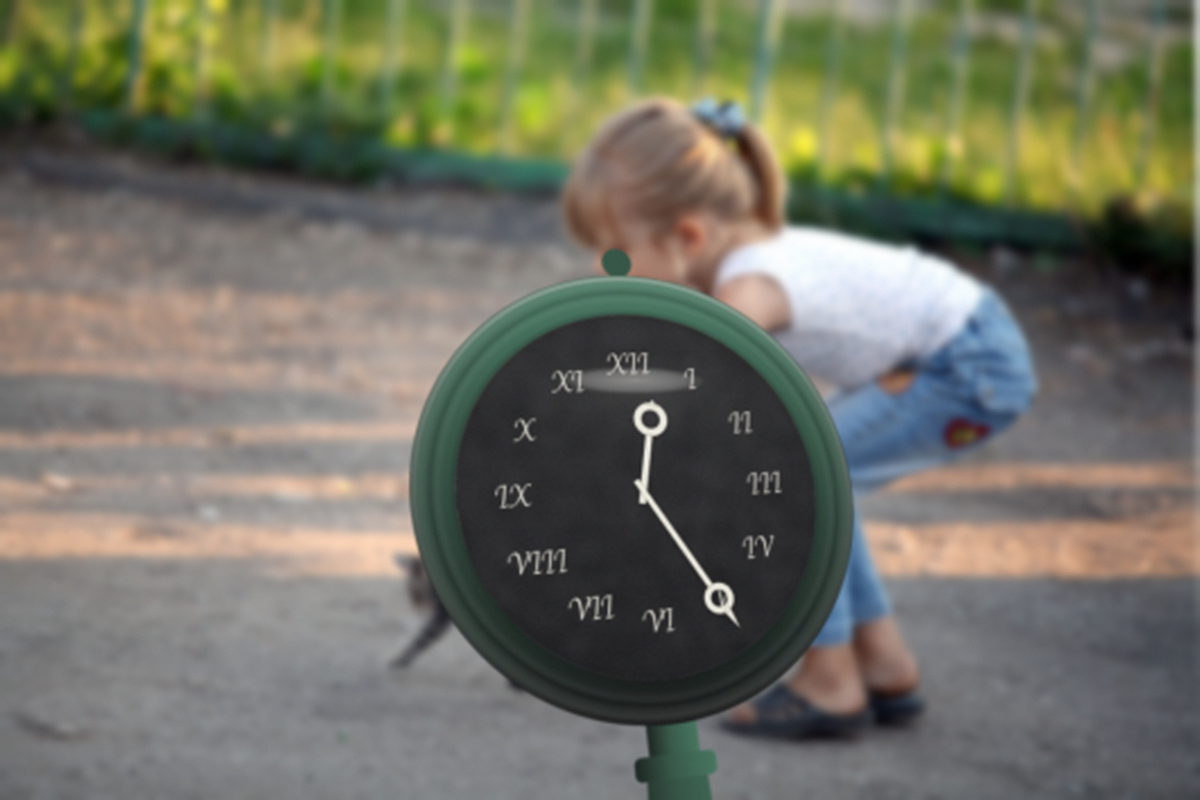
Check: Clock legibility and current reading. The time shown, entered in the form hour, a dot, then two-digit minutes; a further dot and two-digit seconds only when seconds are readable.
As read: 12.25
